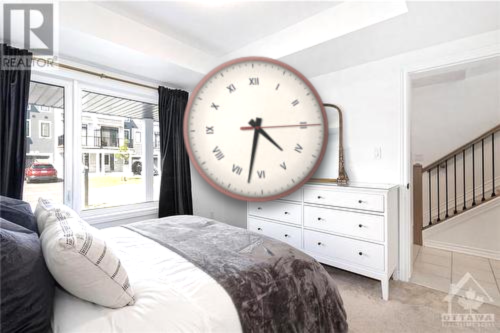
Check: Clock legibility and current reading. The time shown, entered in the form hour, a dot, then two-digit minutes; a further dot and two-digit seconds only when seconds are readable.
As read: 4.32.15
